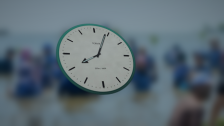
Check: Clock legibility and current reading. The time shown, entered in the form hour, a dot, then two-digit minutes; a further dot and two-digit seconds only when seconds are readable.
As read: 8.04
